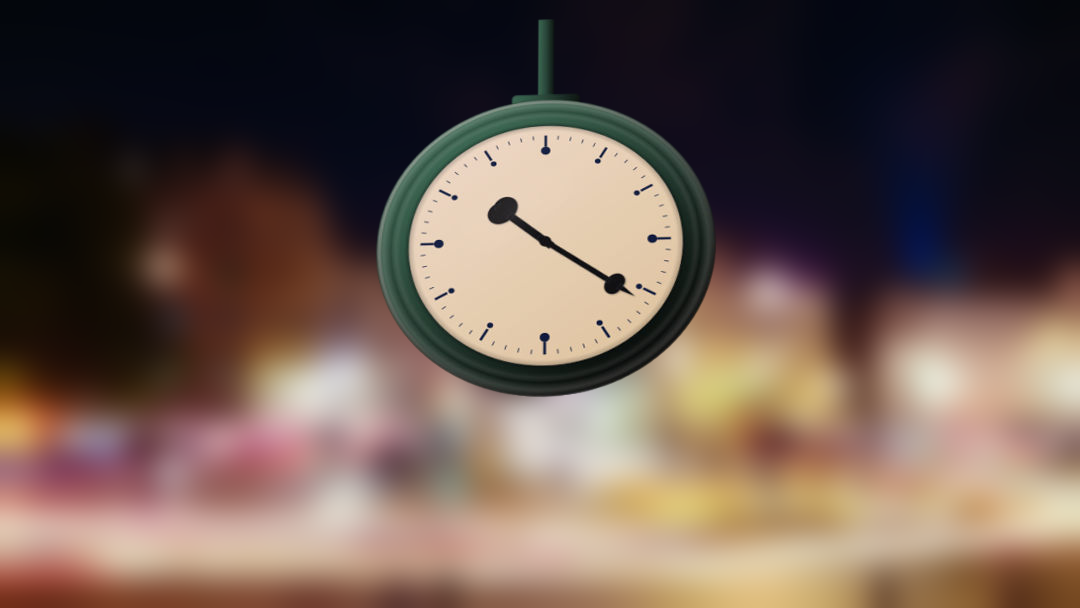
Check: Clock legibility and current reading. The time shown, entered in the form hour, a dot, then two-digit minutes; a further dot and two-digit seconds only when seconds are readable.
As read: 10.21
